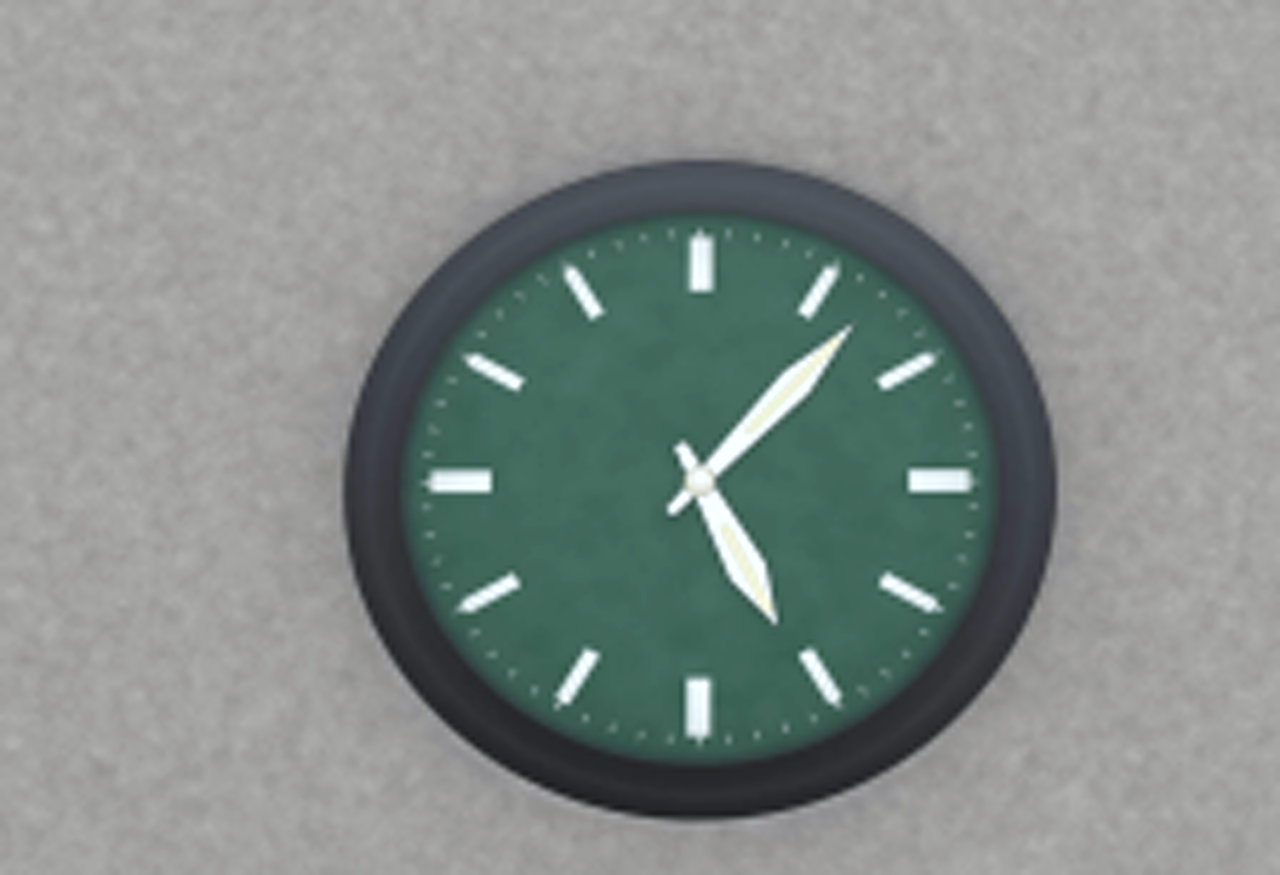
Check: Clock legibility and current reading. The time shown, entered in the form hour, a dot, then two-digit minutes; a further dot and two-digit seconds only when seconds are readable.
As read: 5.07
